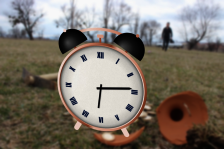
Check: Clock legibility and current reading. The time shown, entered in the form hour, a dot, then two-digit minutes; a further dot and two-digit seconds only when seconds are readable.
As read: 6.14
